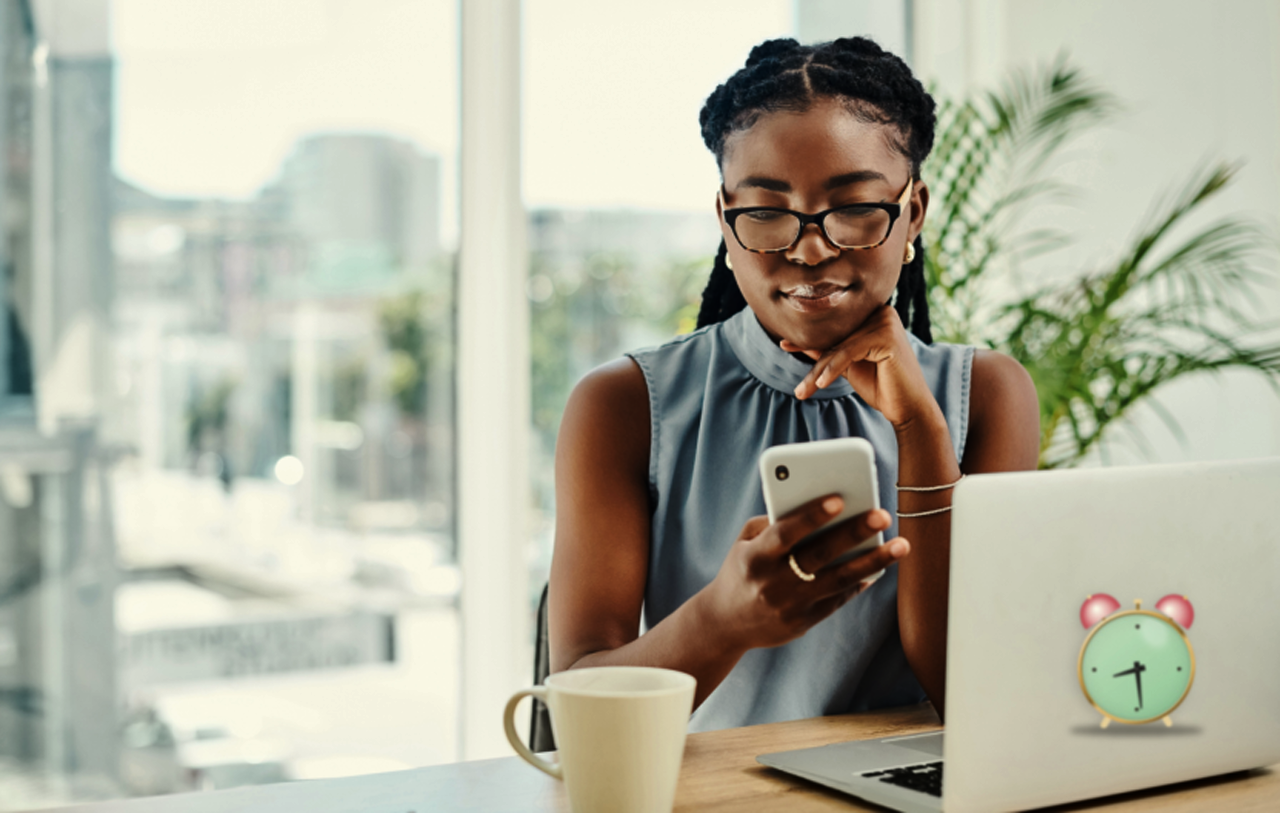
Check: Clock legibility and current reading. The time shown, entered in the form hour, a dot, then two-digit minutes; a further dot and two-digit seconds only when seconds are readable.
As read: 8.29
